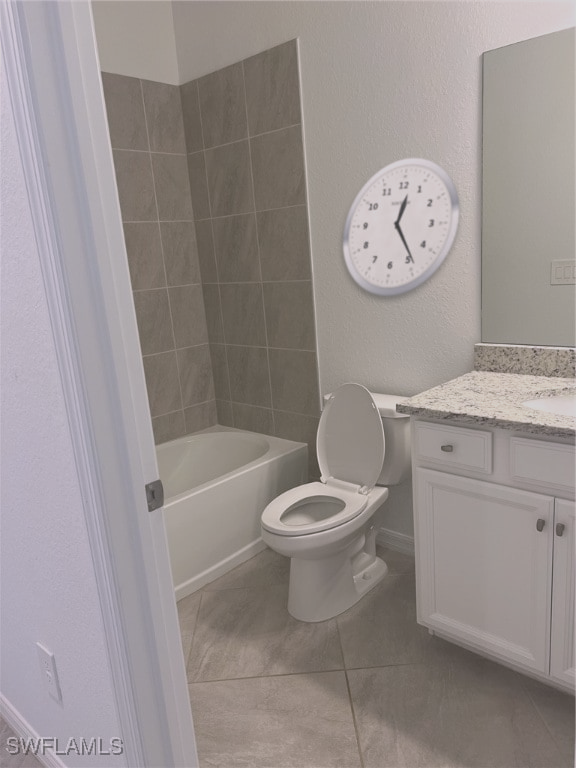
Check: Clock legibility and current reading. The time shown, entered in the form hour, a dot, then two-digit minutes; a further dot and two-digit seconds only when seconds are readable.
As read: 12.24
